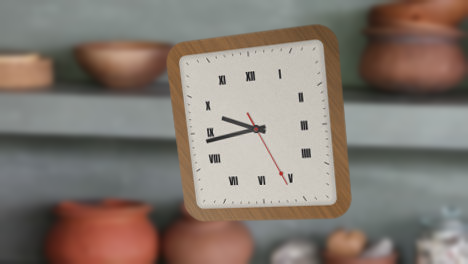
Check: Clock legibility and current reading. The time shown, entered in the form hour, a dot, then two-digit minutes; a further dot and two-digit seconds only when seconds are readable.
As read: 9.43.26
